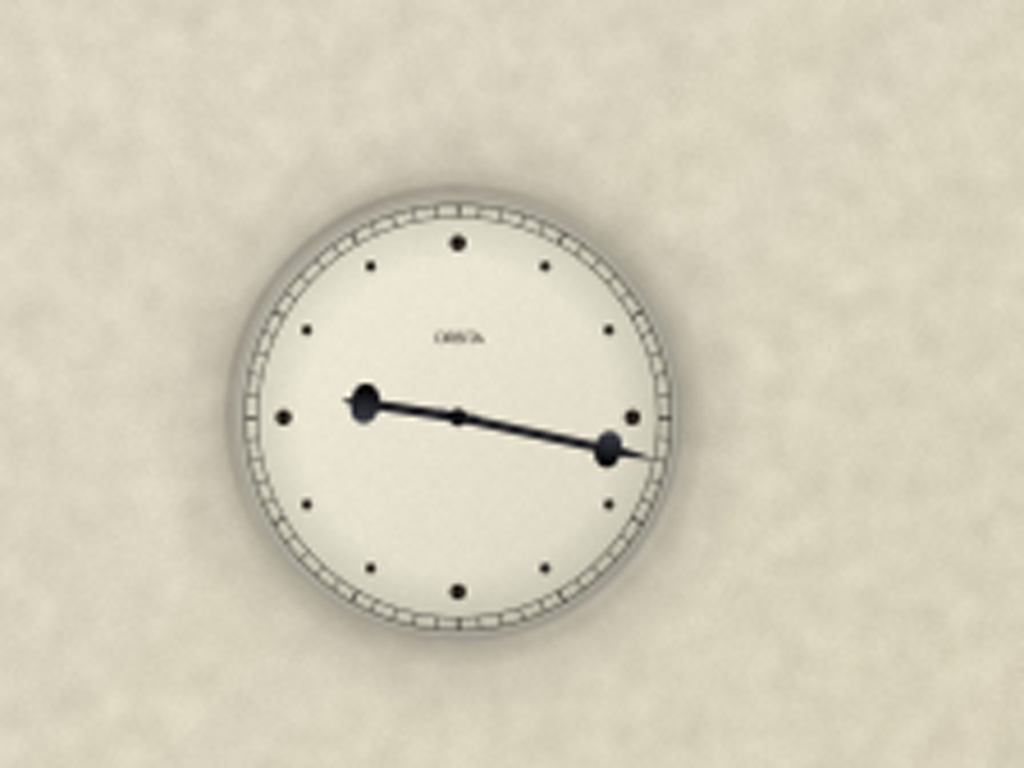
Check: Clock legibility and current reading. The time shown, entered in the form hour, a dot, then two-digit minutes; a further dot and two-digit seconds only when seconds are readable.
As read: 9.17
